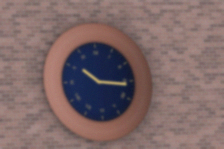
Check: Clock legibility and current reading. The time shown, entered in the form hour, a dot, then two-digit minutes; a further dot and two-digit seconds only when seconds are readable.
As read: 10.16
